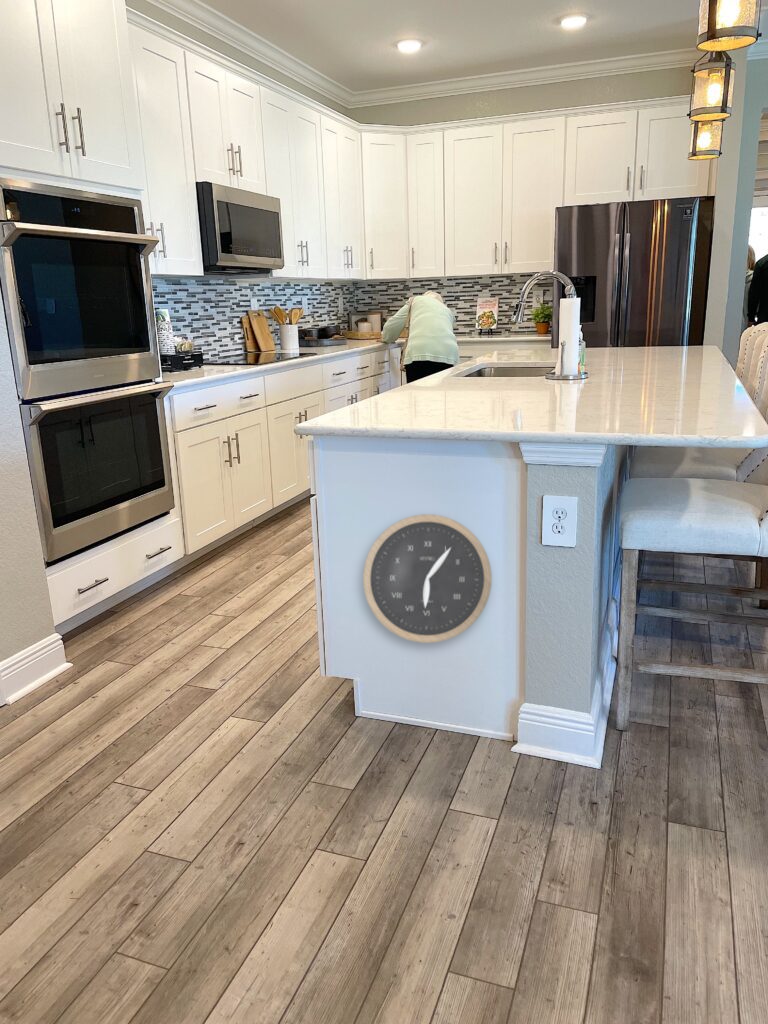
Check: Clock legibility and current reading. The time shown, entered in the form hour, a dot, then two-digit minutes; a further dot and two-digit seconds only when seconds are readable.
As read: 6.06
